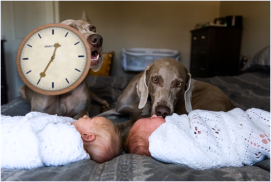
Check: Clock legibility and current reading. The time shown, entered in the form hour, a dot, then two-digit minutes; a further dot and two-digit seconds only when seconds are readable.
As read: 12.35
